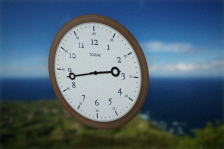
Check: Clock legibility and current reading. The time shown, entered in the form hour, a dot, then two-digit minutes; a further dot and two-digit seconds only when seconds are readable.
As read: 2.43
